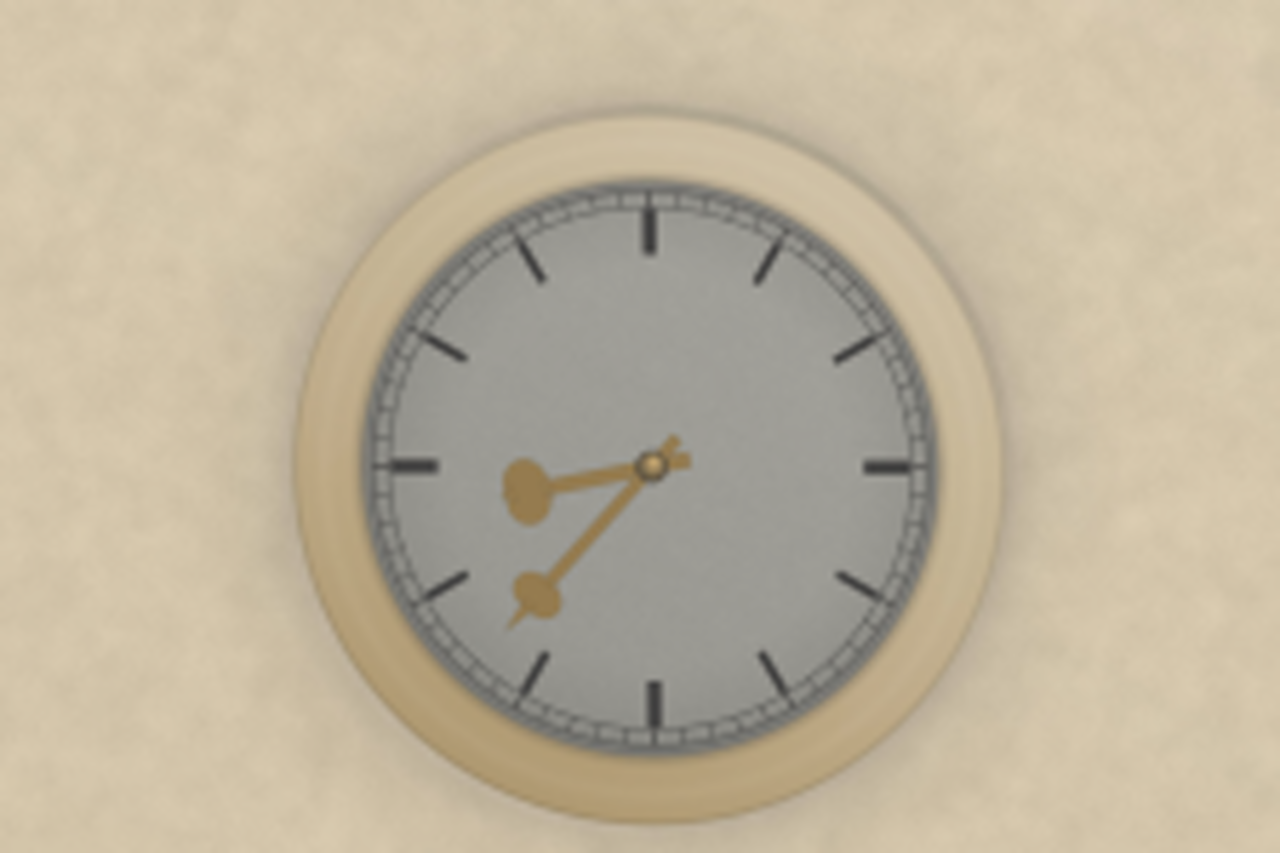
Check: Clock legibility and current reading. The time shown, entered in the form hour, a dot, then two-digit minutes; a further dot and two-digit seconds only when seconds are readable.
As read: 8.37
